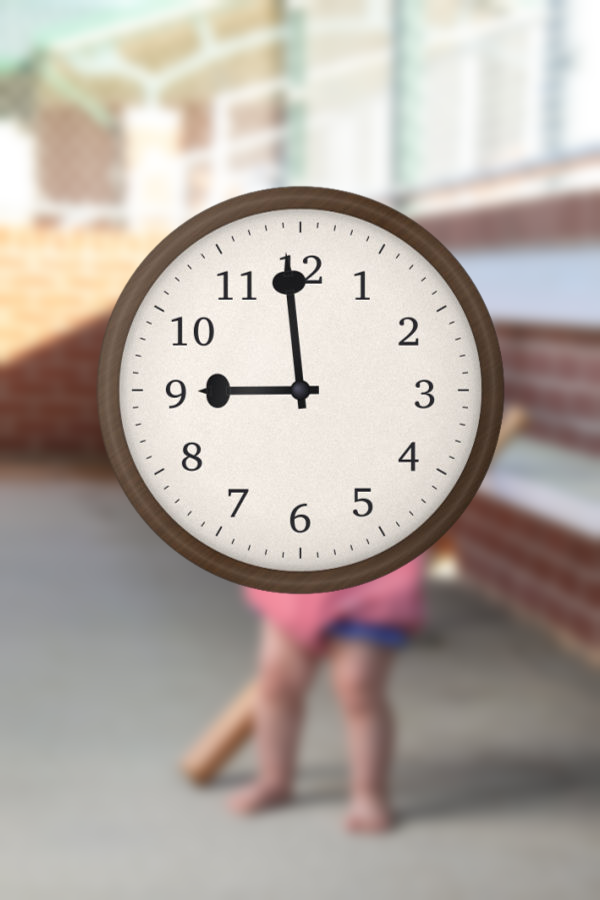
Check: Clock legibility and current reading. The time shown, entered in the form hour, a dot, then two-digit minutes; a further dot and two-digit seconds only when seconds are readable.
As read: 8.59
